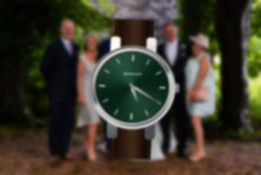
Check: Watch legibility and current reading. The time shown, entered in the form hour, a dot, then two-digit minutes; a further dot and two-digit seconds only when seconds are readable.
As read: 5.20
